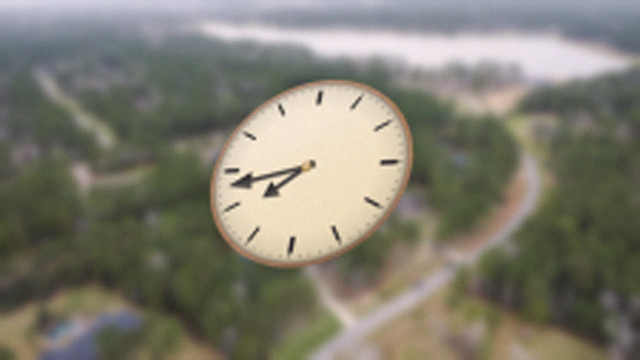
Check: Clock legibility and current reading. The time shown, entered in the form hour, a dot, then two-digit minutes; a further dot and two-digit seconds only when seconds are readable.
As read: 7.43
